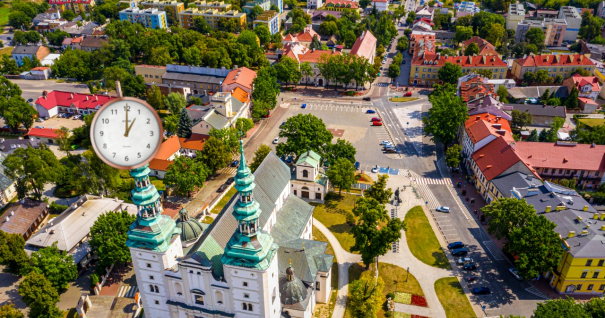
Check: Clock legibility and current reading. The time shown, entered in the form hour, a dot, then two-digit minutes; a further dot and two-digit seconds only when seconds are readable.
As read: 1.00
